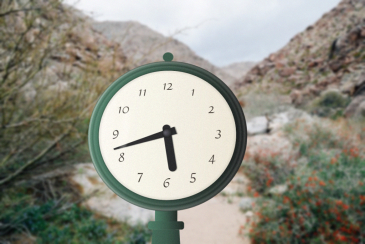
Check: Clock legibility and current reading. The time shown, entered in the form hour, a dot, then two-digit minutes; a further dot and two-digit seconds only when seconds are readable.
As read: 5.42
